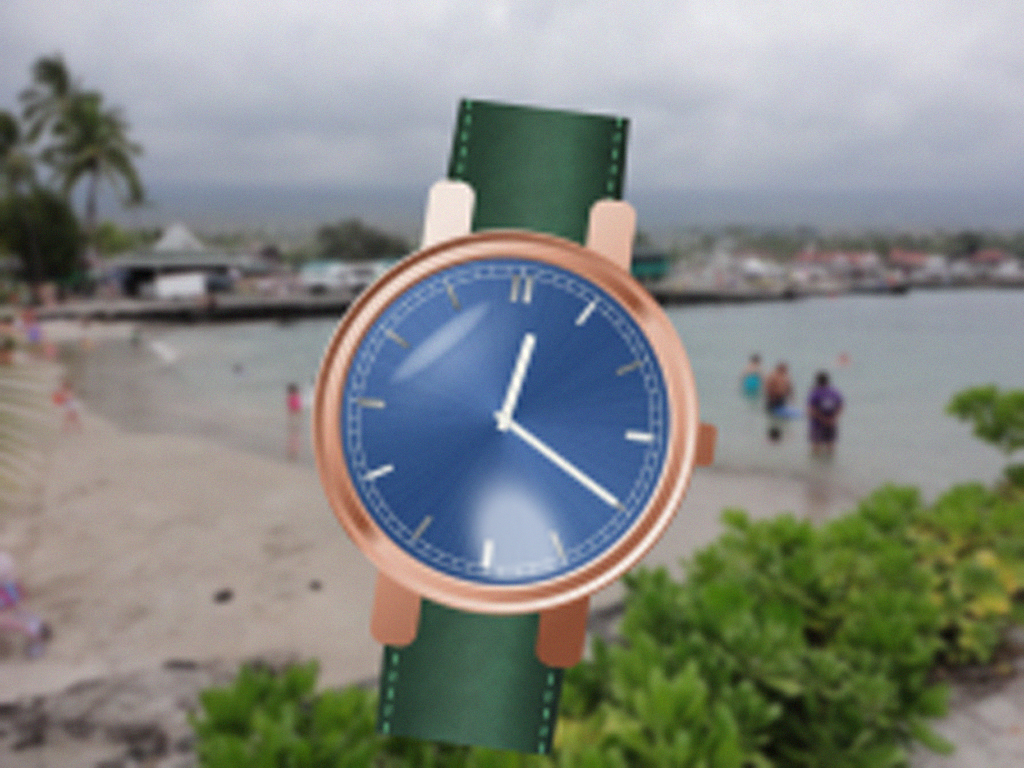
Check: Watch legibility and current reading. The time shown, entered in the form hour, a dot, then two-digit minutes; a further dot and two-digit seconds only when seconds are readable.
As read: 12.20
